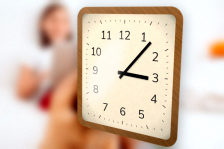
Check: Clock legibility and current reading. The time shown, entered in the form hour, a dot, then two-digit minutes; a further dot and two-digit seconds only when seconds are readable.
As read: 3.07
